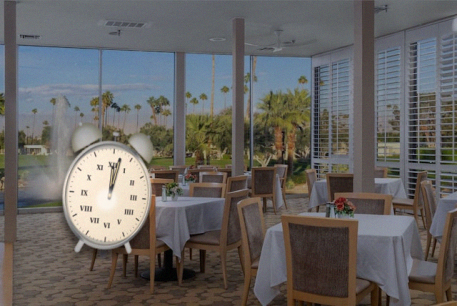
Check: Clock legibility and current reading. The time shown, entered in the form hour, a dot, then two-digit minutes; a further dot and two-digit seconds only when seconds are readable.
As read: 12.02
